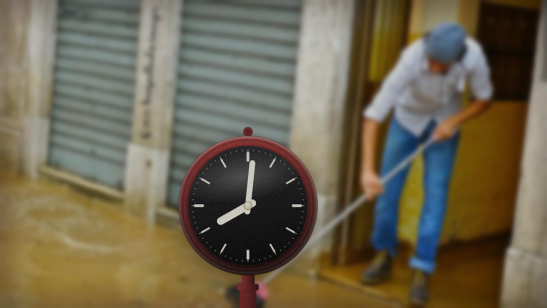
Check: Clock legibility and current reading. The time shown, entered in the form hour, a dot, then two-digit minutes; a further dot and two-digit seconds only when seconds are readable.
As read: 8.01
